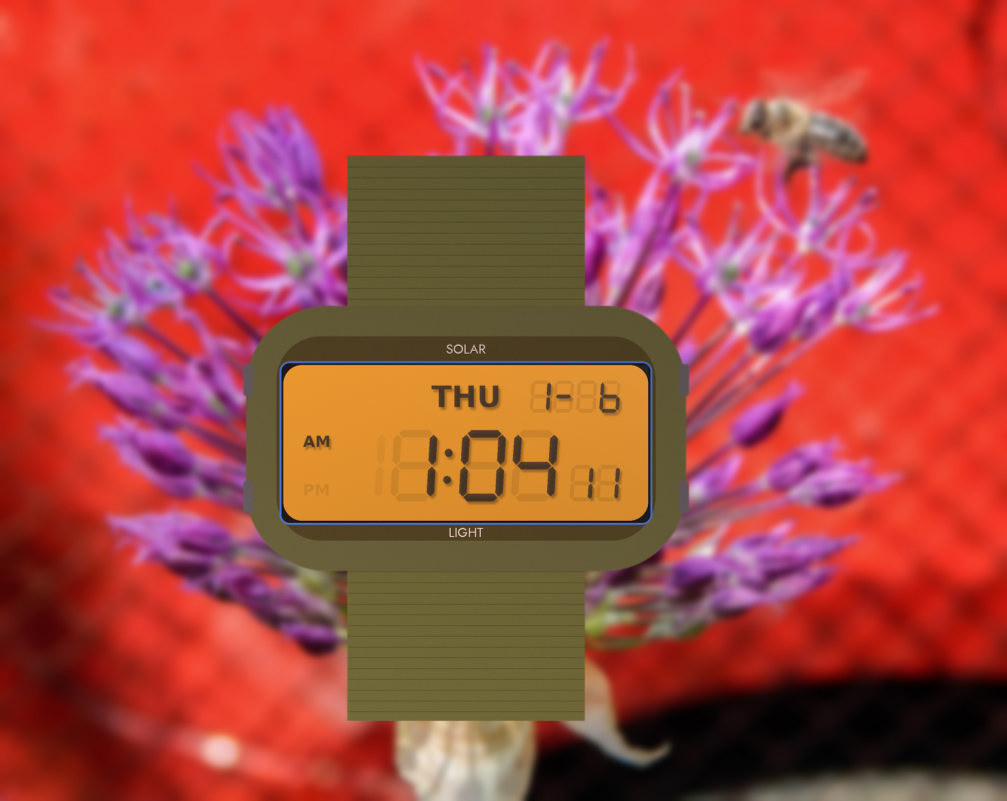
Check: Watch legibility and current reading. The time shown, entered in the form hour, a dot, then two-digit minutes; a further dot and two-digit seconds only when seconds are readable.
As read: 1.04.11
